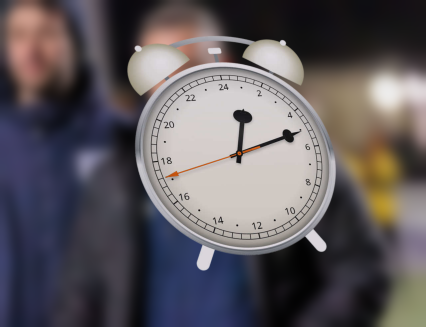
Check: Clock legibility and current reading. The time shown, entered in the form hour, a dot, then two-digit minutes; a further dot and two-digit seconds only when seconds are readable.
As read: 1.12.43
